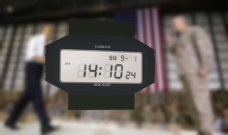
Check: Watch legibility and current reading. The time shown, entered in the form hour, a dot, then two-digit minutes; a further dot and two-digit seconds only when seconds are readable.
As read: 14.10.24
